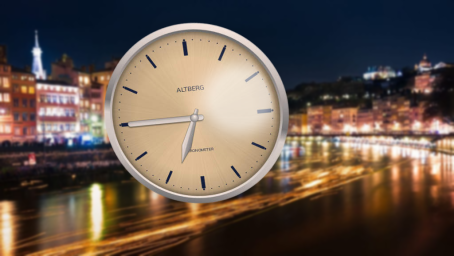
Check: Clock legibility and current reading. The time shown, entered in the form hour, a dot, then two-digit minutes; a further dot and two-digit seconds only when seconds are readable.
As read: 6.45
